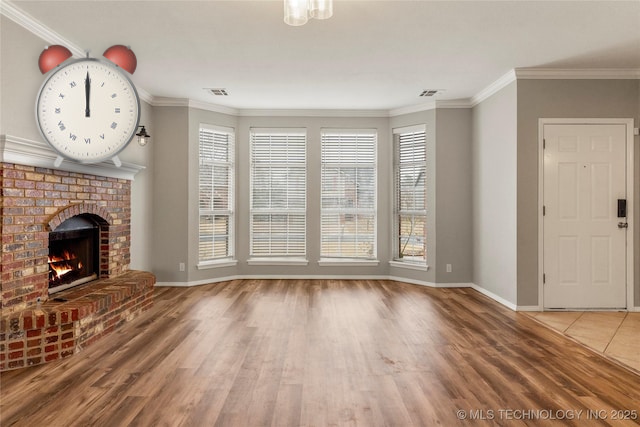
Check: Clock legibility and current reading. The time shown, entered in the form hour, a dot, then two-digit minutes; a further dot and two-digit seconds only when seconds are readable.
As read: 12.00
